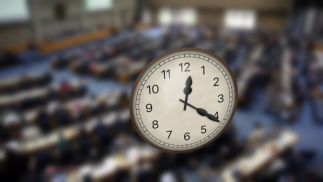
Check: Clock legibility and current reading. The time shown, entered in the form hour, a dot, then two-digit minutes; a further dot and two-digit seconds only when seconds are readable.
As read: 12.21
